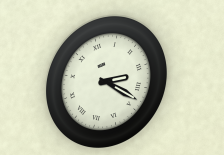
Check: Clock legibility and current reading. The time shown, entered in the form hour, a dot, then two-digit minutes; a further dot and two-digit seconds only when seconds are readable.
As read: 3.23
